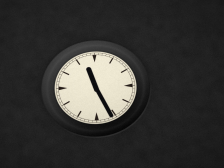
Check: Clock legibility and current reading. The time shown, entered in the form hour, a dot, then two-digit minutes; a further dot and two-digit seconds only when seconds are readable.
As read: 11.26
